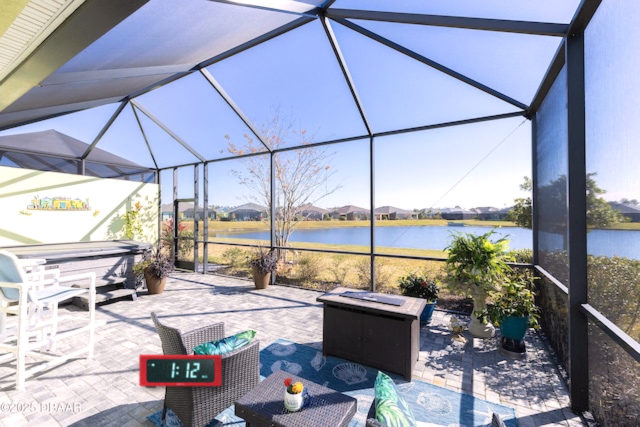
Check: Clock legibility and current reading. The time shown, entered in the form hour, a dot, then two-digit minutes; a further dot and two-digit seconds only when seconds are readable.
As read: 1.12
